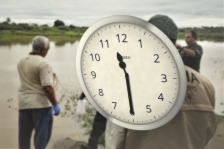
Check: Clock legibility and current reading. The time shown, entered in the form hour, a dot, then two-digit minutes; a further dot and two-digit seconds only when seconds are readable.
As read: 11.30
